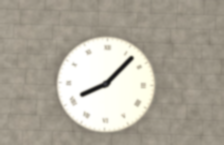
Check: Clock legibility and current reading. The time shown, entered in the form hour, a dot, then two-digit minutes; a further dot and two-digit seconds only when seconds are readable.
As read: 8.07
